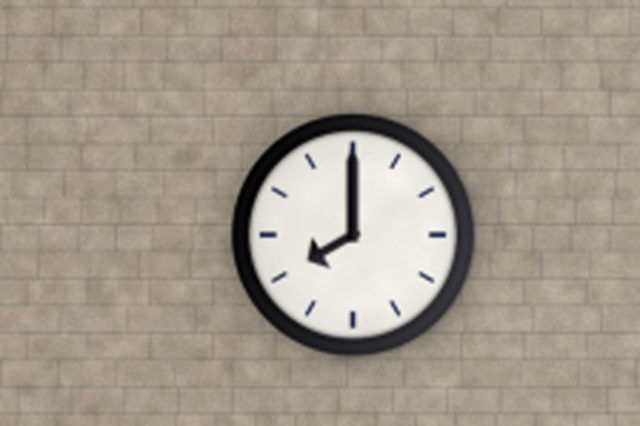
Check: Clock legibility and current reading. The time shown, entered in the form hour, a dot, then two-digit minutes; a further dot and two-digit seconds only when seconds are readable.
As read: 8.00
